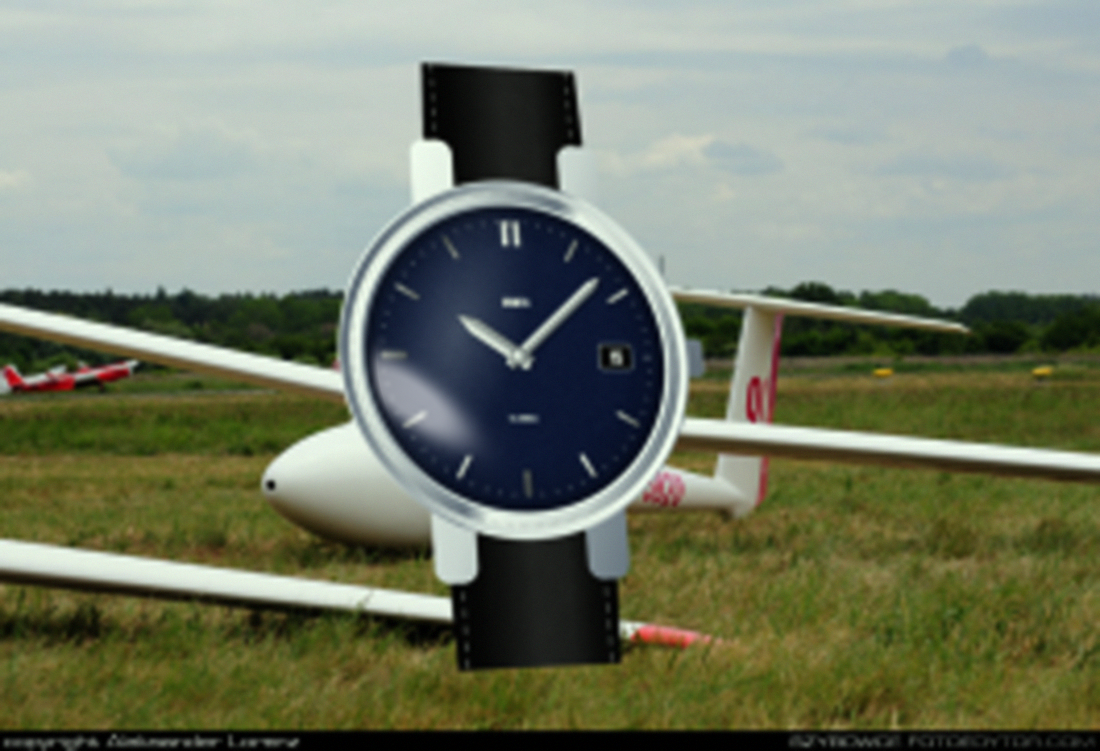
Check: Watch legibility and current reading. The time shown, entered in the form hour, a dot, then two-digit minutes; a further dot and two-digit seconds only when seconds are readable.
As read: 10.08
